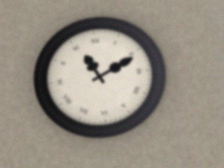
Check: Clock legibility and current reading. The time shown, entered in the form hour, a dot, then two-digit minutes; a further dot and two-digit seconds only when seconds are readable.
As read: 11.11
